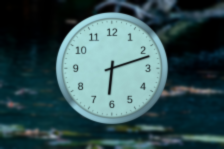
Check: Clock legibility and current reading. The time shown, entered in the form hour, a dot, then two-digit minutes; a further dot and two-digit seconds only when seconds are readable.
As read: 6.12
